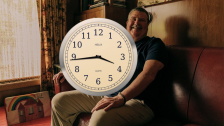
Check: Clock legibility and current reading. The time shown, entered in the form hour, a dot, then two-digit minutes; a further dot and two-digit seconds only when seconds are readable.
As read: 3.44
